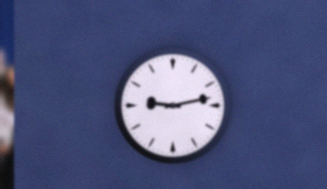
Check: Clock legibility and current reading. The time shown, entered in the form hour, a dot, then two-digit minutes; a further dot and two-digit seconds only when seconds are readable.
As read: 9.13
